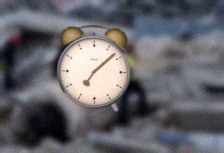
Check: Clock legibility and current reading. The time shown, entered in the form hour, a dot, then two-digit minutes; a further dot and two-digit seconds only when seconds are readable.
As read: 7.08
